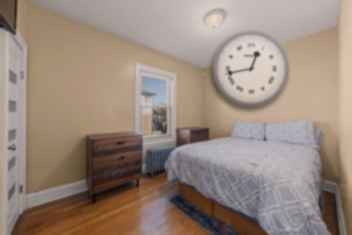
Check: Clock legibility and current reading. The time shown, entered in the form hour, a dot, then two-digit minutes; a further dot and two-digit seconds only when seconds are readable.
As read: 12.43
